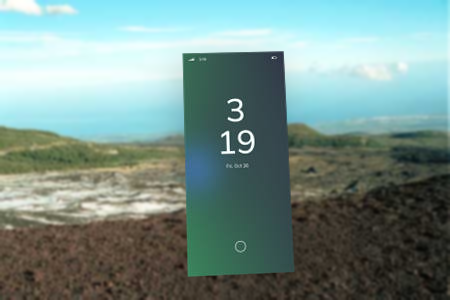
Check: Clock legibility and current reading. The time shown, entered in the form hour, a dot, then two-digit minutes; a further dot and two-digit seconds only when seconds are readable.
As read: 3.19
